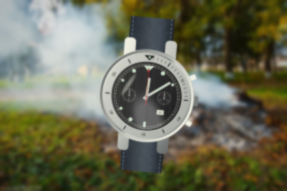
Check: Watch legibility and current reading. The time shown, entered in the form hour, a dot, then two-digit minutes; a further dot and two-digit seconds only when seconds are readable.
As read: 12.09
